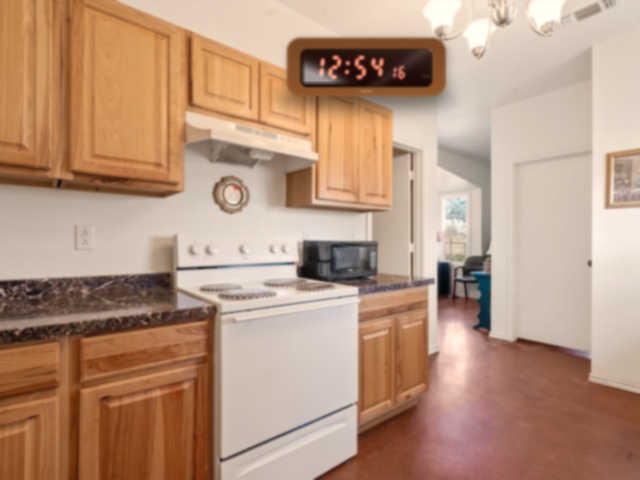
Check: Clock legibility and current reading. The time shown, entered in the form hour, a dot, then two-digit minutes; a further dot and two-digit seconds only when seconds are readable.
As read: 12.54.16
